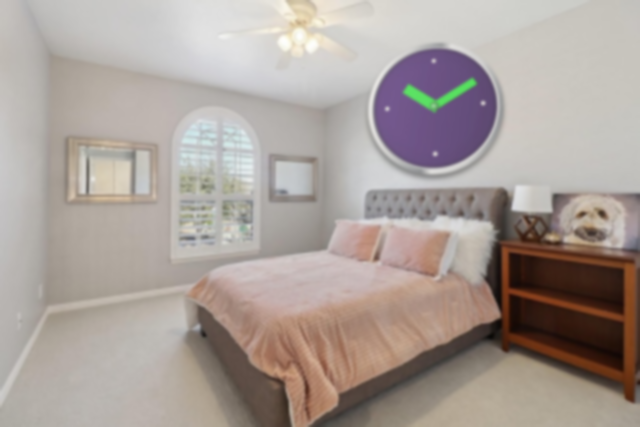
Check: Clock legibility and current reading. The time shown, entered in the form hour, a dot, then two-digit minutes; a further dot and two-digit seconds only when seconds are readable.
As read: 10.10
